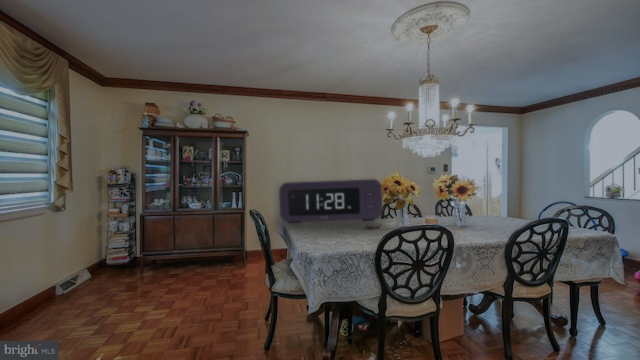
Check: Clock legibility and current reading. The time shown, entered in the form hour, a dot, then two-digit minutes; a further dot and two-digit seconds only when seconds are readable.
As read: 11.28
